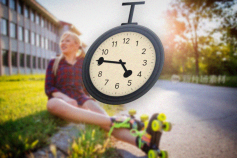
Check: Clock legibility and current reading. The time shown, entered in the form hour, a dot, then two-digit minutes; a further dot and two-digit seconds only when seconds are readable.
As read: 4.46
